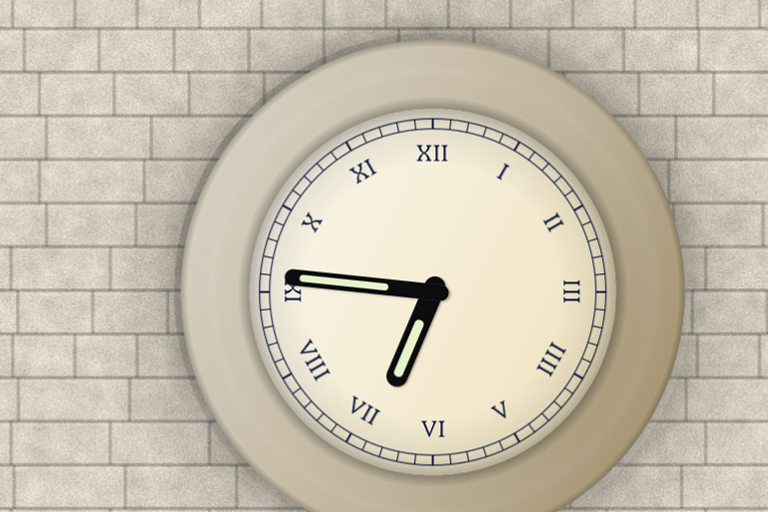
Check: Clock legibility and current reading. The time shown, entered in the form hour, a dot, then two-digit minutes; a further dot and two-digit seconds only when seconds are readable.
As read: 6.46
